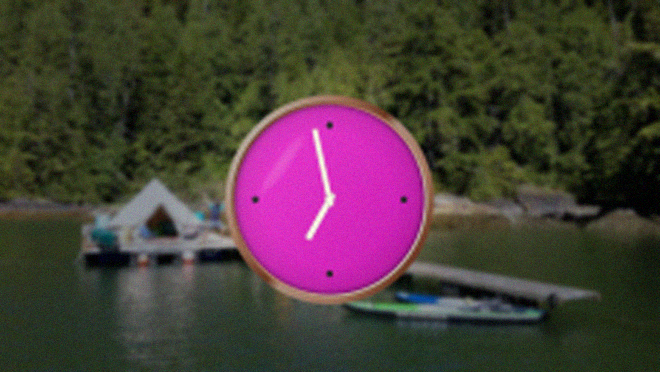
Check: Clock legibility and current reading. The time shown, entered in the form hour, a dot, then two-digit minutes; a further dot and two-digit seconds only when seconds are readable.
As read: 6.58
